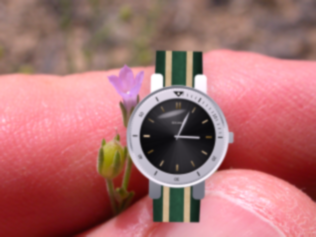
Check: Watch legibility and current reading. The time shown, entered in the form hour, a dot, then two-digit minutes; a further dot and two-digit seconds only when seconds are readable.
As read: 3.04
